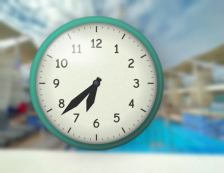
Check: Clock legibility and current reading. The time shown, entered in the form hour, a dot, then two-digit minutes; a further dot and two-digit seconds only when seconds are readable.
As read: 6.38
